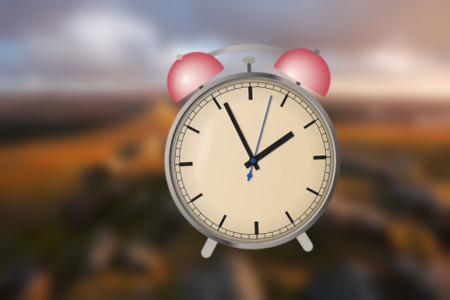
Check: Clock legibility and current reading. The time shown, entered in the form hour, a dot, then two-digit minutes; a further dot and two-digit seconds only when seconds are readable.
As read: 1.56.03
